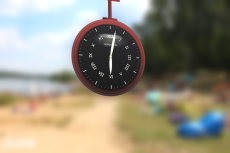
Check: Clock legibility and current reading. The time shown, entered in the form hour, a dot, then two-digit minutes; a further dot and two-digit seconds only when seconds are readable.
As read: 6.02
